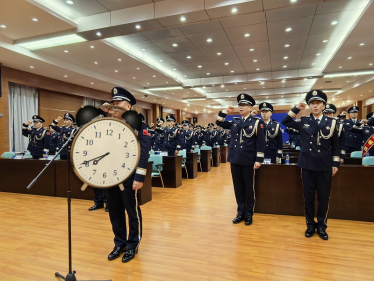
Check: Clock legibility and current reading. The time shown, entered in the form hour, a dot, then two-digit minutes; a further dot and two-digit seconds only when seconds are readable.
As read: 7.41
